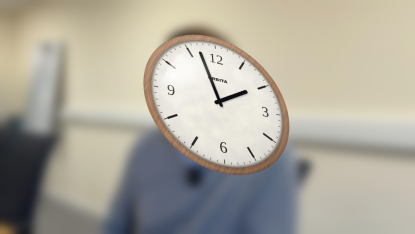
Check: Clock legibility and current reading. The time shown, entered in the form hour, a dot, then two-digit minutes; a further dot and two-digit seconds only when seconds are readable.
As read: 1.57
